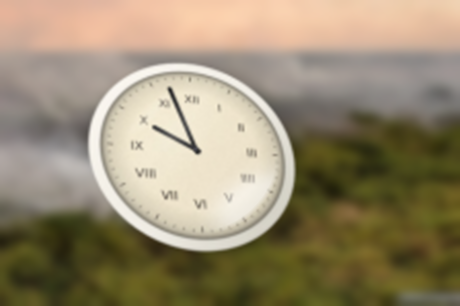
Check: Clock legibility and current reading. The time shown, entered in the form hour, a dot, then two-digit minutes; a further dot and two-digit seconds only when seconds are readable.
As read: 9.57
